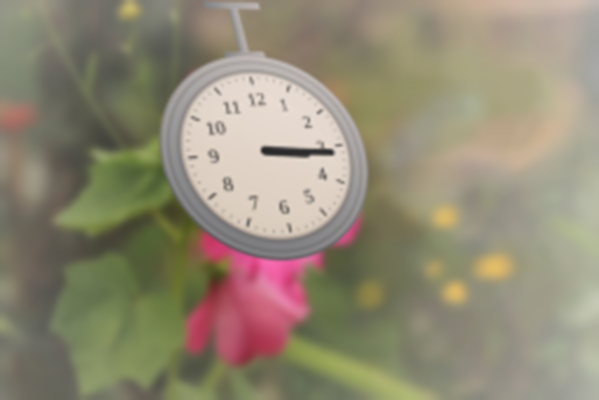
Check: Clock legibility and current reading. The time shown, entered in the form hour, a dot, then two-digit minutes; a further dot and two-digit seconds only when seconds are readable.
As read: 3.16
